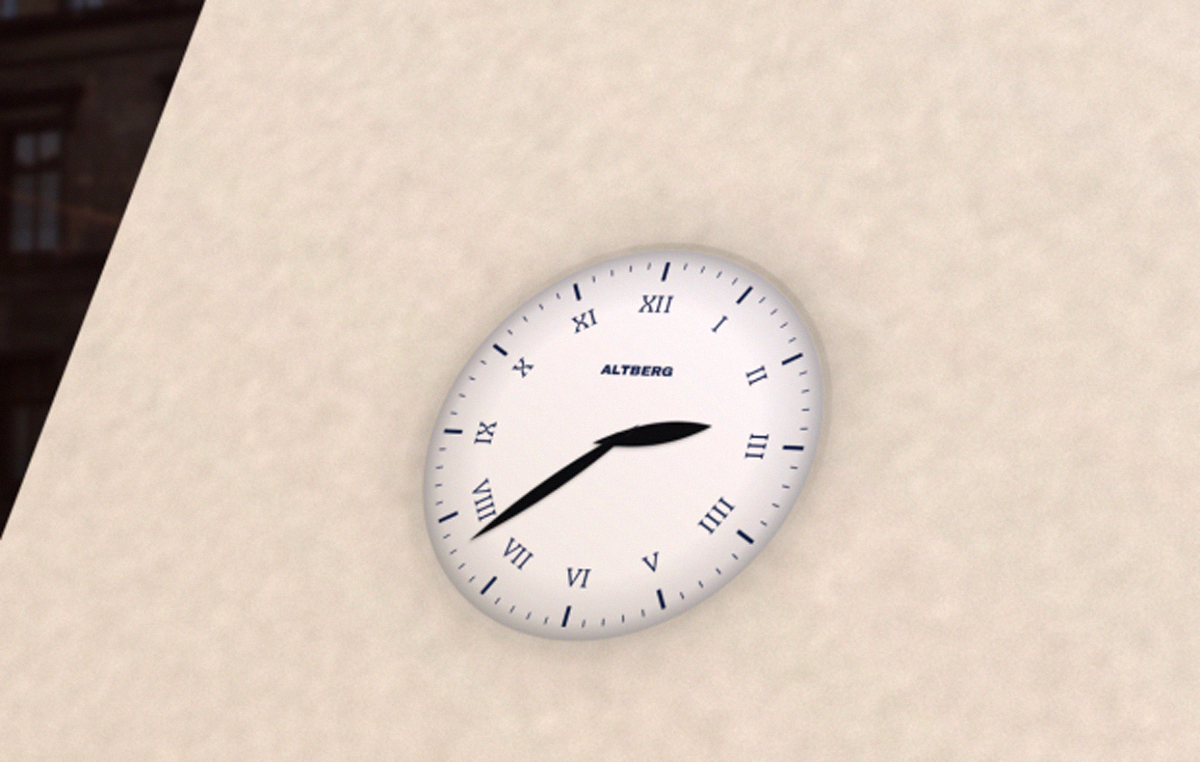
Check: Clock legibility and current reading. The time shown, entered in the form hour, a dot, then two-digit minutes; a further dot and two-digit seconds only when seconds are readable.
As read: 2.38
